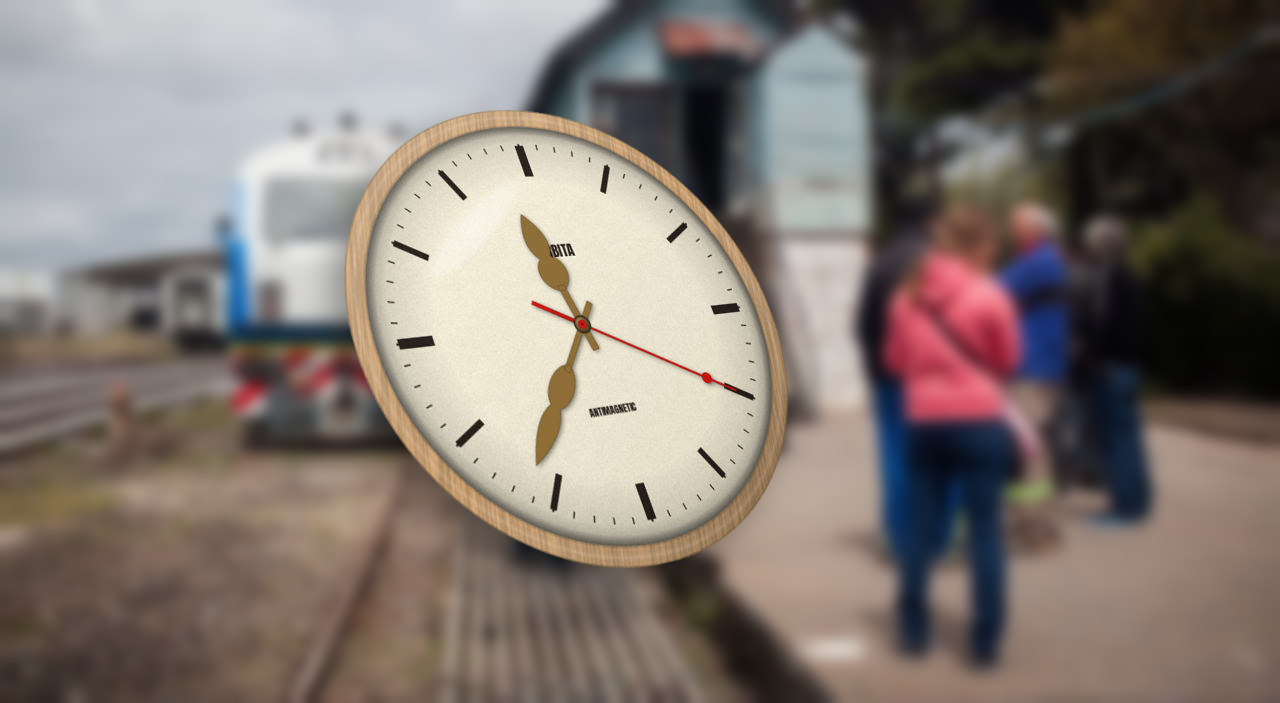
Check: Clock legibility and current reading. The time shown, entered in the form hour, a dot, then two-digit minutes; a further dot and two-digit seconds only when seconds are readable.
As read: 11.36.20
